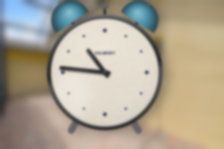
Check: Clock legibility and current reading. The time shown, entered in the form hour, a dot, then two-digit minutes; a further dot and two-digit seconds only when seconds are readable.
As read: 10.46
